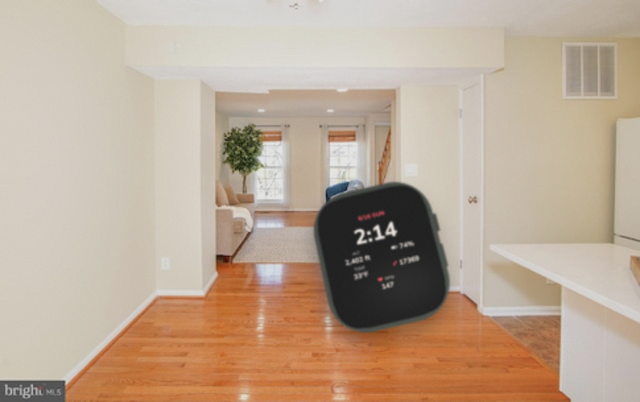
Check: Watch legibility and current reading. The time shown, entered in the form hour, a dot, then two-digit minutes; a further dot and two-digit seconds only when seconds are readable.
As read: 2.14
